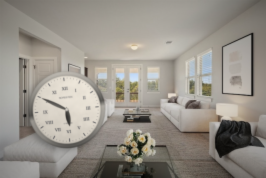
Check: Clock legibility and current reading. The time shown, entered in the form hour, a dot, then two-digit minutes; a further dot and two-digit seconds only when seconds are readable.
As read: 5.50
